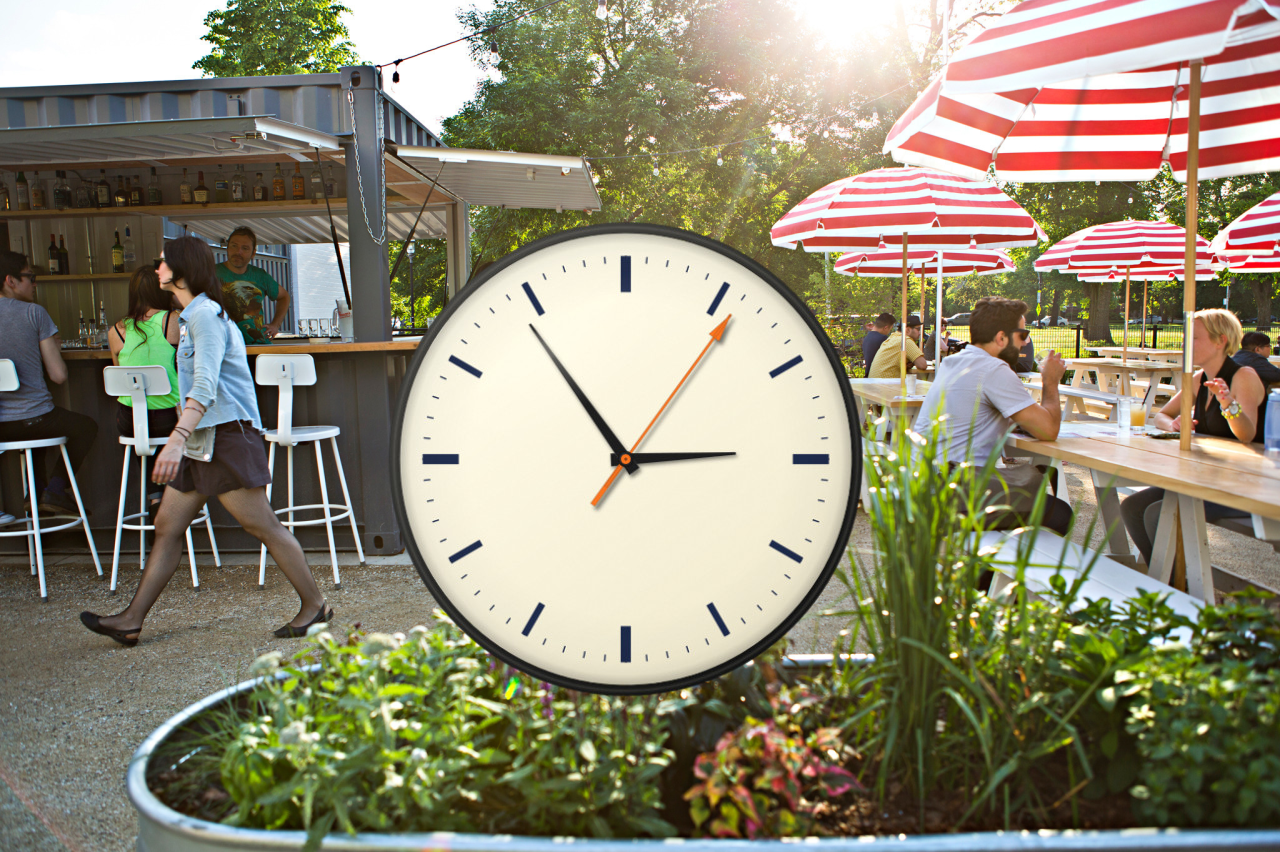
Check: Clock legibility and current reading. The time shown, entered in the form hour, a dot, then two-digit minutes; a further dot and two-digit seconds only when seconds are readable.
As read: 2.54.06
